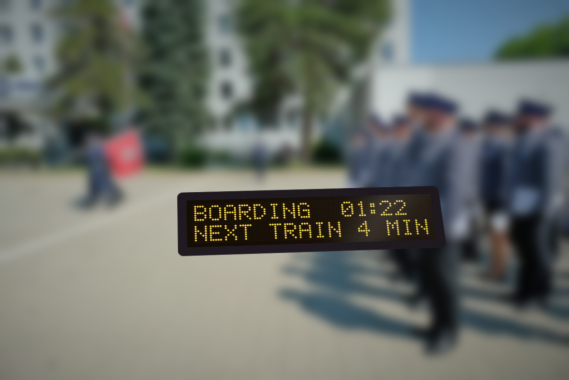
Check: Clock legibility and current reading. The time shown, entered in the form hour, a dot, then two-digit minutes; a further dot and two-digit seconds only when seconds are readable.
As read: 1.22
